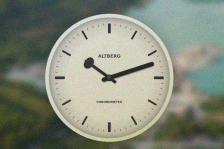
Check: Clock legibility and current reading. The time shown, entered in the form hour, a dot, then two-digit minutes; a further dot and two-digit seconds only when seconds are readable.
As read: 10.12
